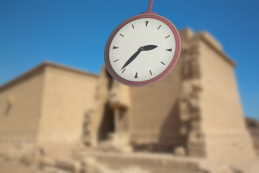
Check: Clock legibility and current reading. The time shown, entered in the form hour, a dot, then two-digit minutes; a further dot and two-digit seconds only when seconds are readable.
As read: 2.36
